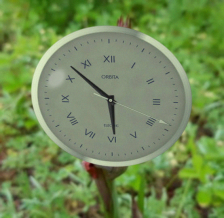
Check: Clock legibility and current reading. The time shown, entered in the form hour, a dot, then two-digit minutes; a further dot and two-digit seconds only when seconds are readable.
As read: 5.52.19
